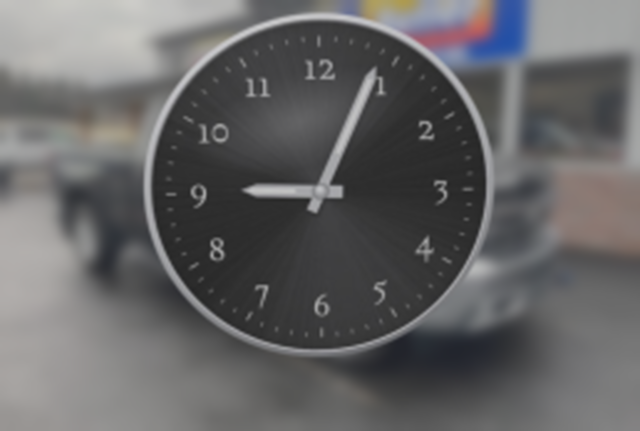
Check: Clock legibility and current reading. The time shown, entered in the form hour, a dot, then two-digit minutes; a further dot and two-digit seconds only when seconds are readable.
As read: 9.04
